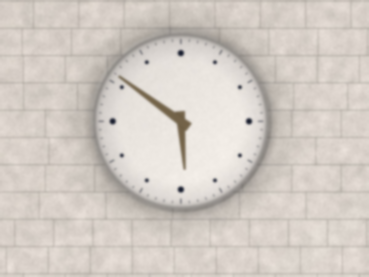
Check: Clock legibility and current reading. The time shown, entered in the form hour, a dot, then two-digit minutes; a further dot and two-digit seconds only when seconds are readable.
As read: 5.51
